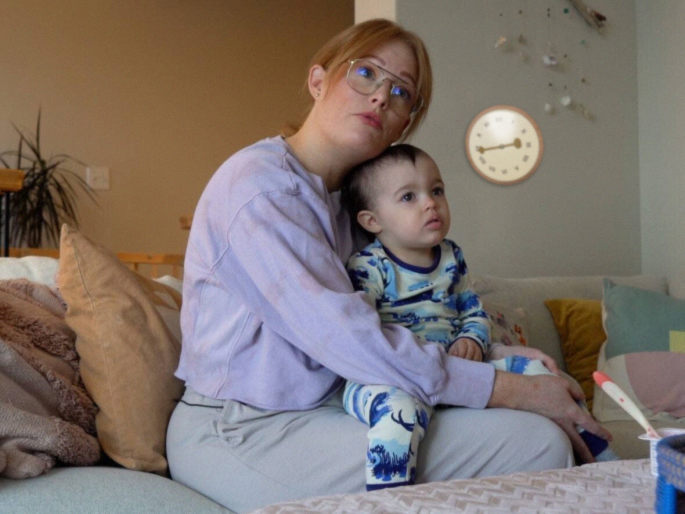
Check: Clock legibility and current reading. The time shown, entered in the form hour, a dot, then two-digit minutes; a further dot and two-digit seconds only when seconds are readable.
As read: 2.44
